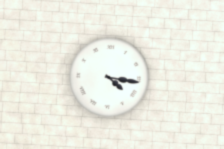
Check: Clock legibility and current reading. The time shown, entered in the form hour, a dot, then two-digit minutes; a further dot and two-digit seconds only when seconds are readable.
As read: 4.16
